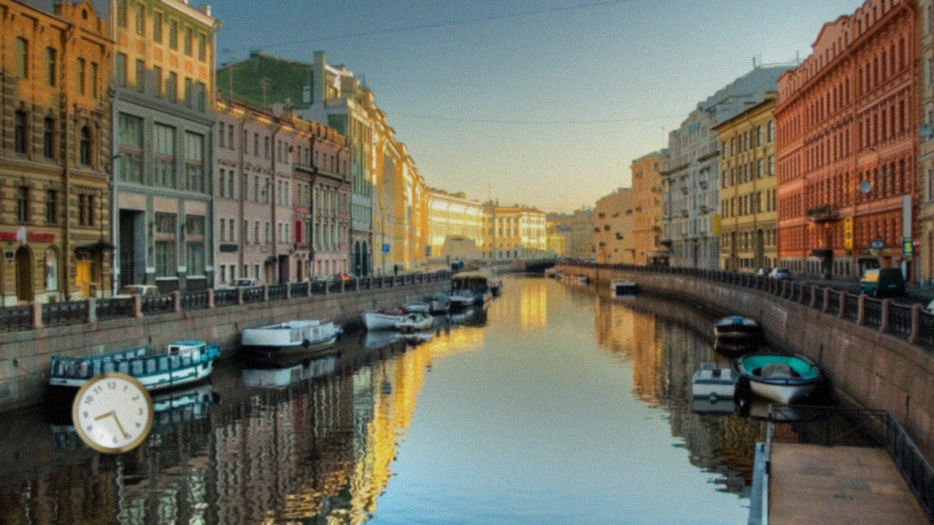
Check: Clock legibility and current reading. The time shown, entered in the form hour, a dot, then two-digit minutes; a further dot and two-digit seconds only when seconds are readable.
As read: 8.26
